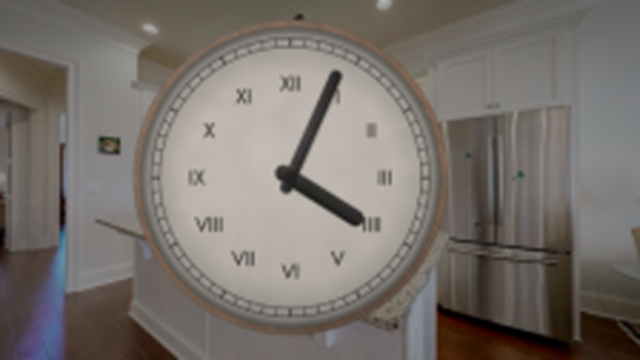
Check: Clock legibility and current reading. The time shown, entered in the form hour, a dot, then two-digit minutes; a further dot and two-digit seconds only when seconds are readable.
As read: 4.04
